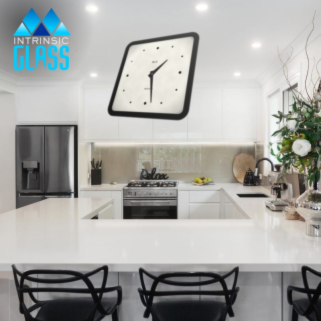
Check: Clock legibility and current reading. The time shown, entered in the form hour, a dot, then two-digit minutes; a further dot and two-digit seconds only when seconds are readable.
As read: 1.28
